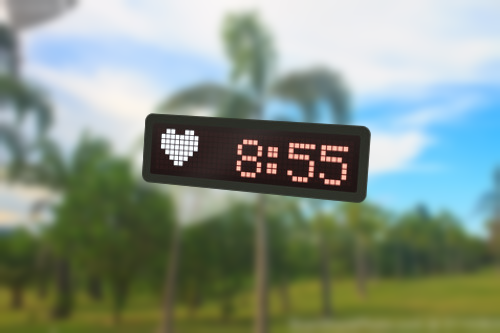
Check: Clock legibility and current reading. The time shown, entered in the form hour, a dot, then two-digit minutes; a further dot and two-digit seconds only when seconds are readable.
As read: 8.55
